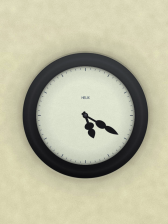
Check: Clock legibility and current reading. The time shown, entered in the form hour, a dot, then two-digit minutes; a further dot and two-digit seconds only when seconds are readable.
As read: 5.20
